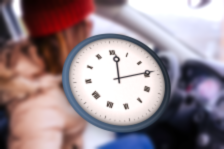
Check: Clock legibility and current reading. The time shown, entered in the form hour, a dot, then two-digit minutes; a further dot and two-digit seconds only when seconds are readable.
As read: 12.14
